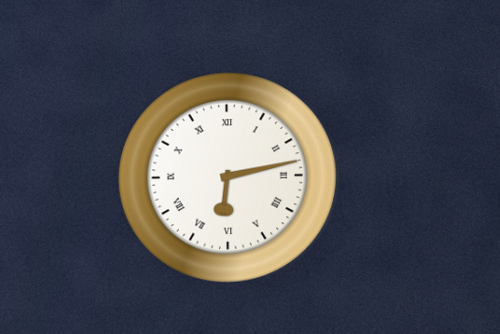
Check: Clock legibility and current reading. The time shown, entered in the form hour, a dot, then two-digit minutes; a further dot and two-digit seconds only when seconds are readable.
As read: 6.13
